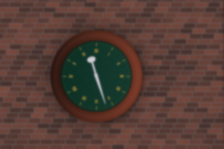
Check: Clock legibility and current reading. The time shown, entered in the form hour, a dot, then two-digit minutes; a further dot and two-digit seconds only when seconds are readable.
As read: 11.27
